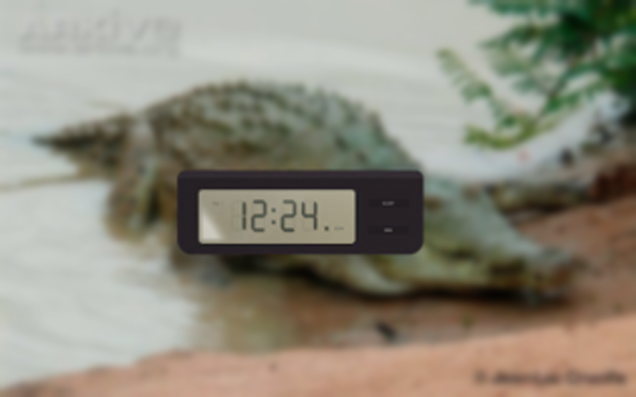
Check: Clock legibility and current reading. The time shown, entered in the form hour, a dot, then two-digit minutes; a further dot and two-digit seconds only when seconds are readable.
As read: 12.24
